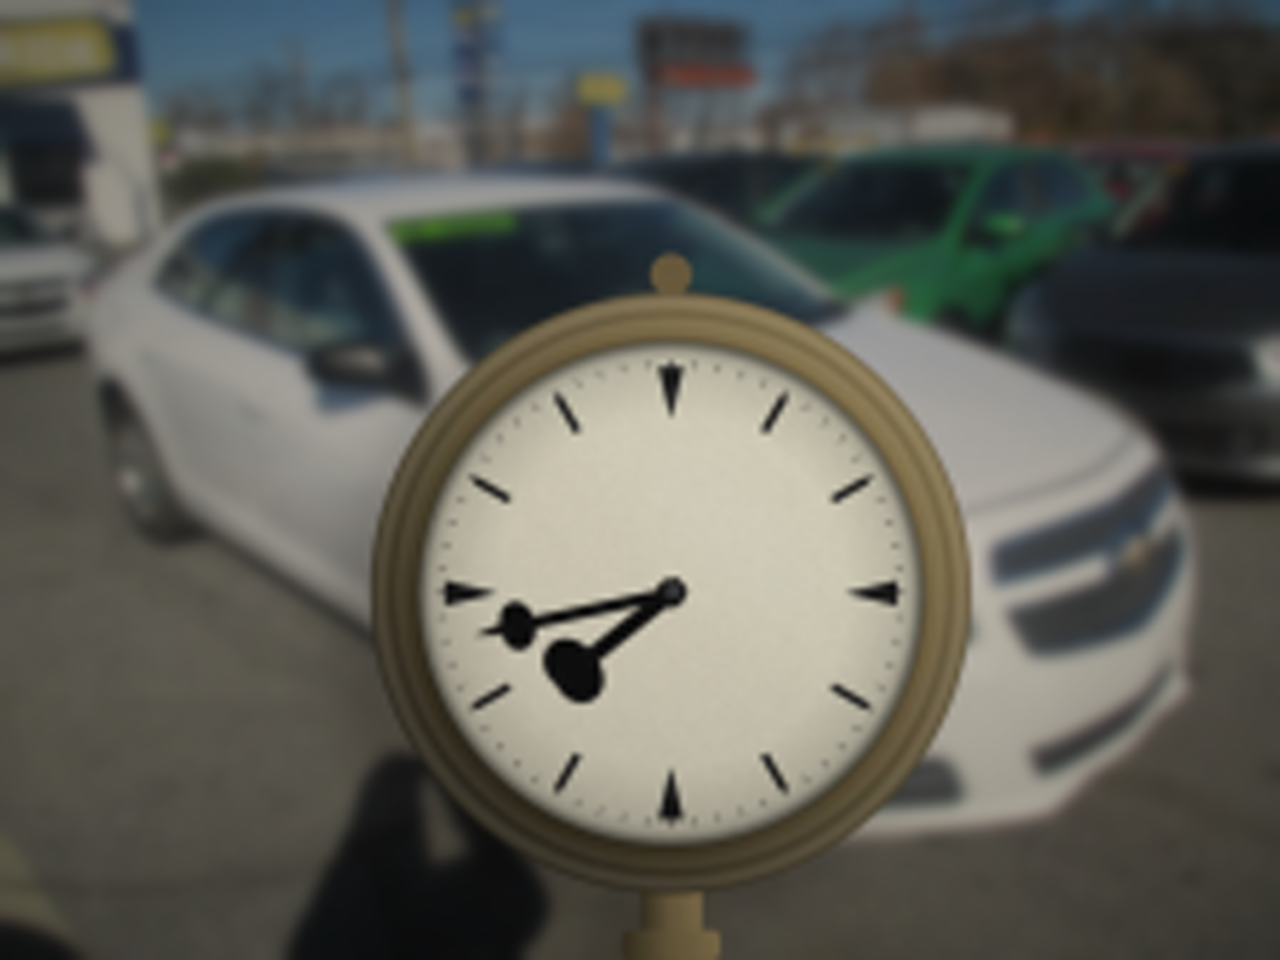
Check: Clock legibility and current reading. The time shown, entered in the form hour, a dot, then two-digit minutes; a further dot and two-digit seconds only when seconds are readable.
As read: 7.43
